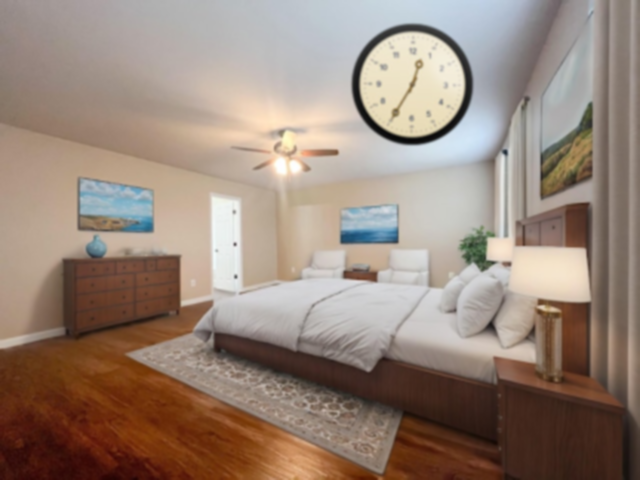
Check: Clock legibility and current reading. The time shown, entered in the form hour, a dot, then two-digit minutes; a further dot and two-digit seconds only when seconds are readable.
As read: 12.35
